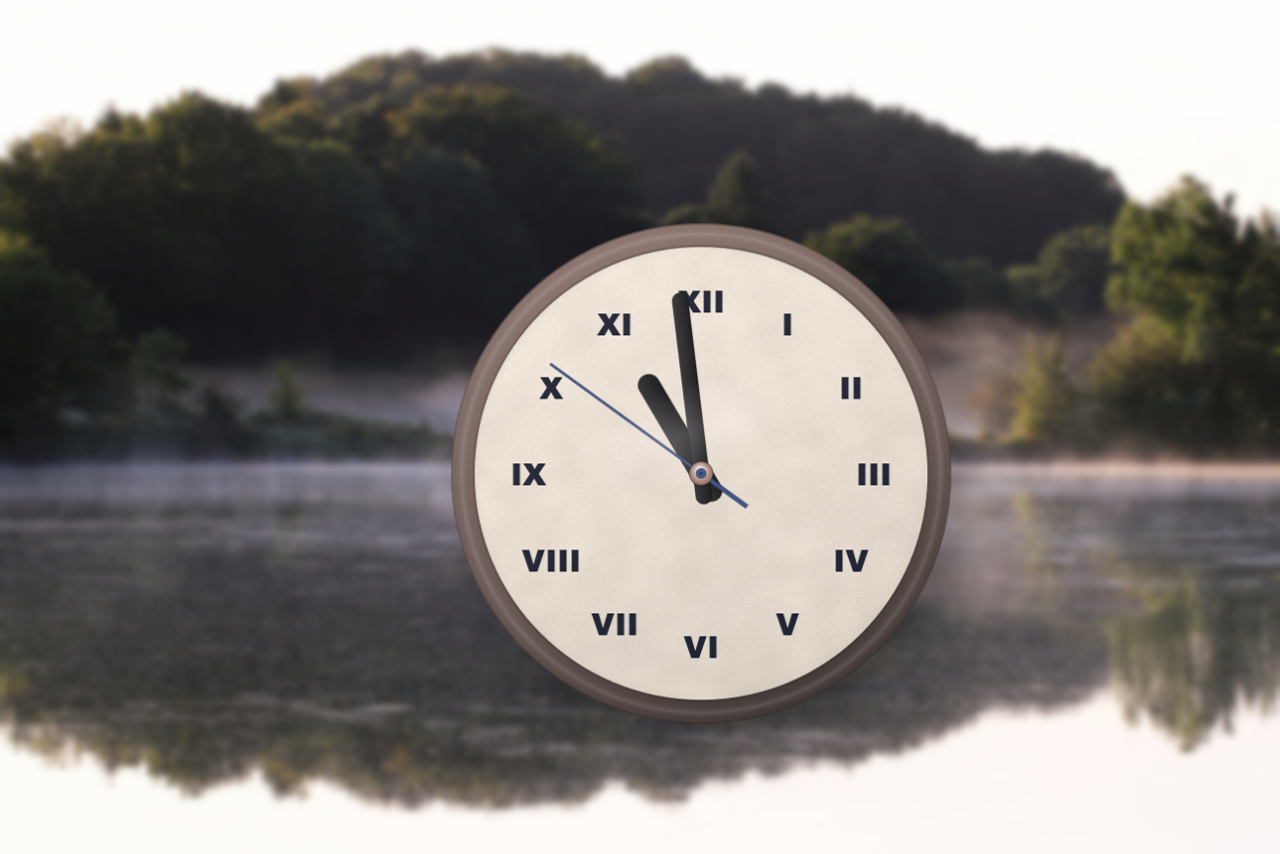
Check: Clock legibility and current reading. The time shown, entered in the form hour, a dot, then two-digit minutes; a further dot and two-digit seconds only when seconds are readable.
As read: 10.58.51
